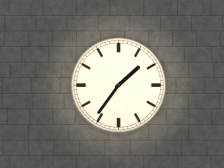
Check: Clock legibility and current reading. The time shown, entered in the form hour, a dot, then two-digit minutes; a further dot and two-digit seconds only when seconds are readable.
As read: 1.36
